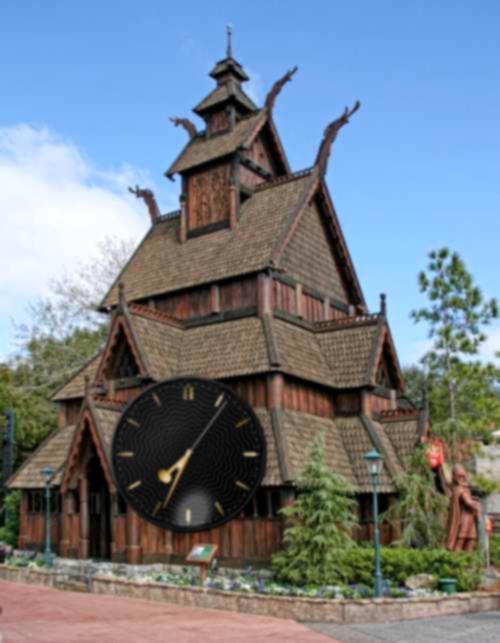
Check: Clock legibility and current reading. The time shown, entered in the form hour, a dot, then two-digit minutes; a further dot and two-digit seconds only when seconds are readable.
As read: 7.34.06
